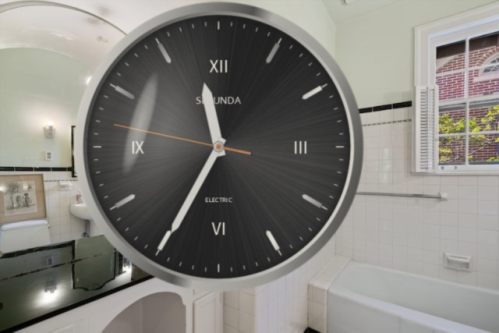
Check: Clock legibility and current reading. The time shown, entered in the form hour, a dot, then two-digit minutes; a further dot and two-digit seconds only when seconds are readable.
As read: 11.34.47
